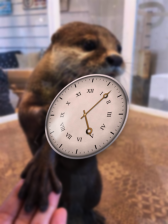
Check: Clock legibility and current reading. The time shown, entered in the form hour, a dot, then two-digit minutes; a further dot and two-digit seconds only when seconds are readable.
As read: 5.07
